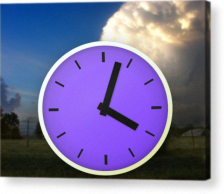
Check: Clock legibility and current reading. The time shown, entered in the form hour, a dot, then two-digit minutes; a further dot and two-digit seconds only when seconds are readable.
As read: 4.03
